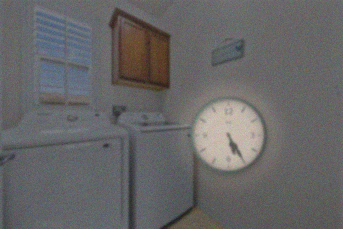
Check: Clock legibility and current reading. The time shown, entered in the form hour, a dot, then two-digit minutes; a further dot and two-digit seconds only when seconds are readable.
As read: 5.25
